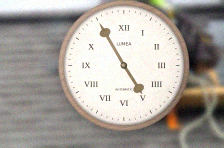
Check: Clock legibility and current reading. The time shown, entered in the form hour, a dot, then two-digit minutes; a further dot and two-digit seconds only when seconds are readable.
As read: 4.55
